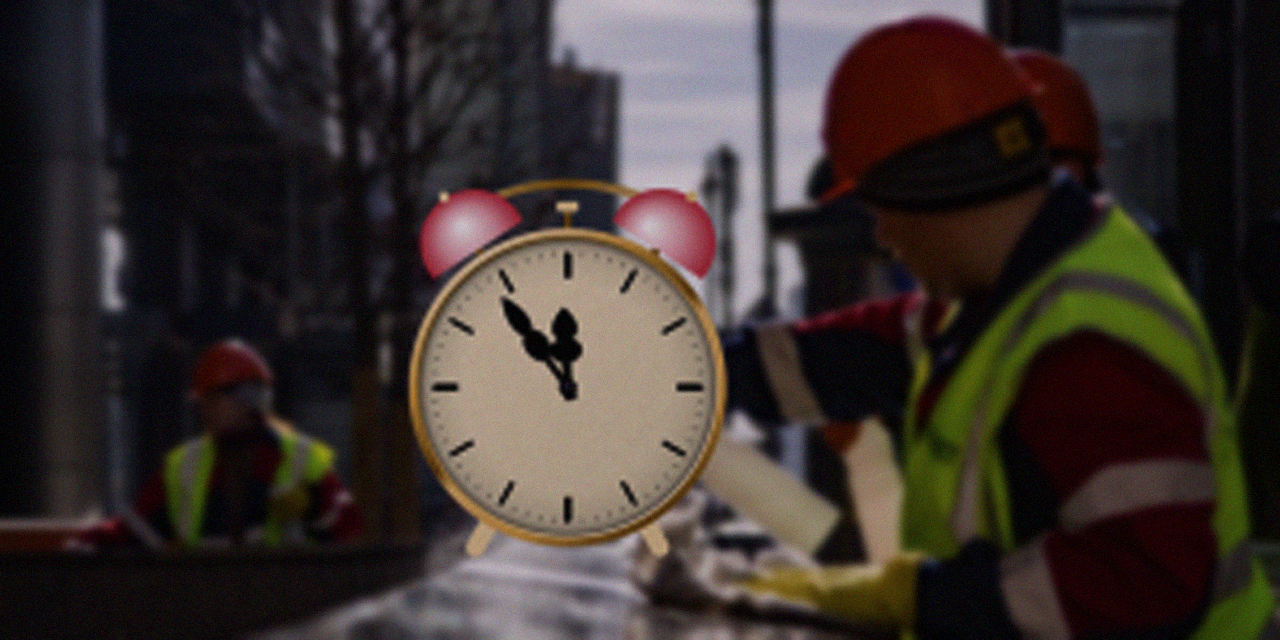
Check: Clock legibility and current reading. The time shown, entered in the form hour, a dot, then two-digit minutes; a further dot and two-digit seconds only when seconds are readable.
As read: 11.54
